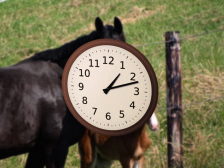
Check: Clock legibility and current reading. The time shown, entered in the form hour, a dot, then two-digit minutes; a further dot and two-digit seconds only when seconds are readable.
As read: 1.12
